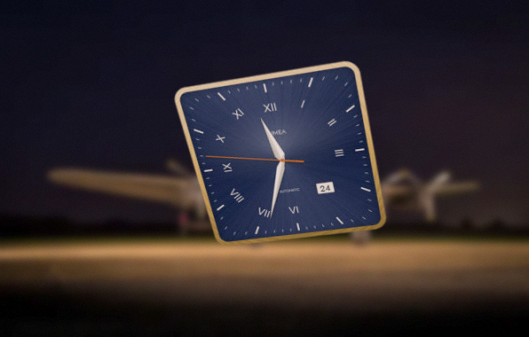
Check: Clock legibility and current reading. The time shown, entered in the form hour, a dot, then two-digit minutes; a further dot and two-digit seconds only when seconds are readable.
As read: 11.33.47
